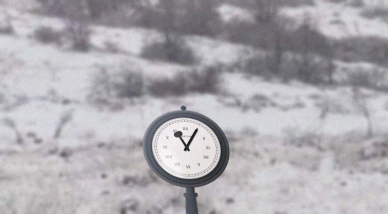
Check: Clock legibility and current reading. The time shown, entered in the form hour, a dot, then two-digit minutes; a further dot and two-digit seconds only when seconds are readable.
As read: 11.05
